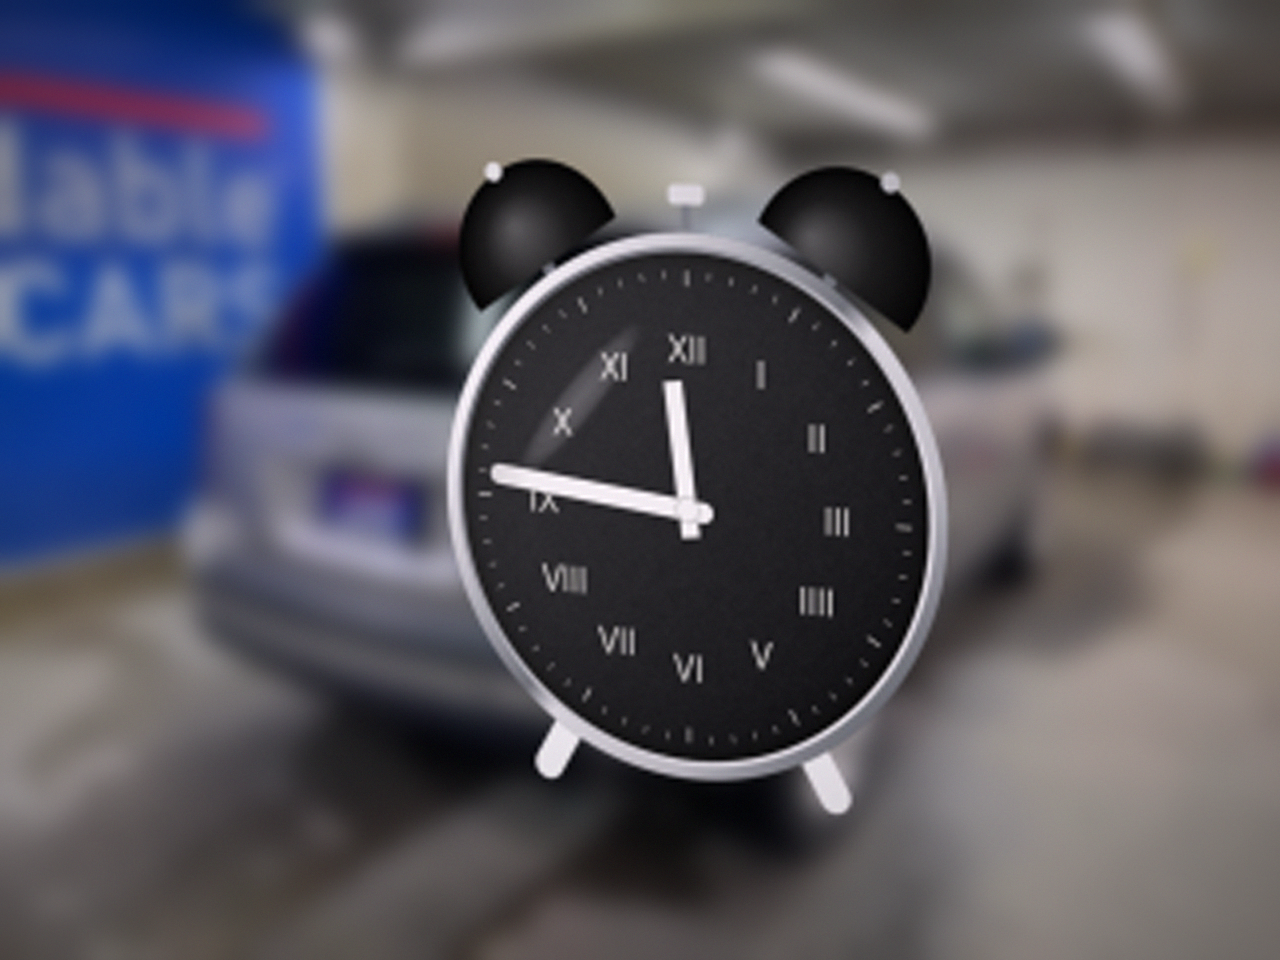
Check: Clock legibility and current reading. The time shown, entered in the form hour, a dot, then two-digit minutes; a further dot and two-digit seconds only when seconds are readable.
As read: 11.46
